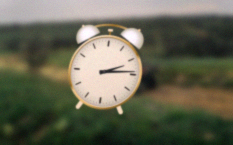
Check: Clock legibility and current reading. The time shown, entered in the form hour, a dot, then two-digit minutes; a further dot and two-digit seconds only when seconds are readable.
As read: 2.14
